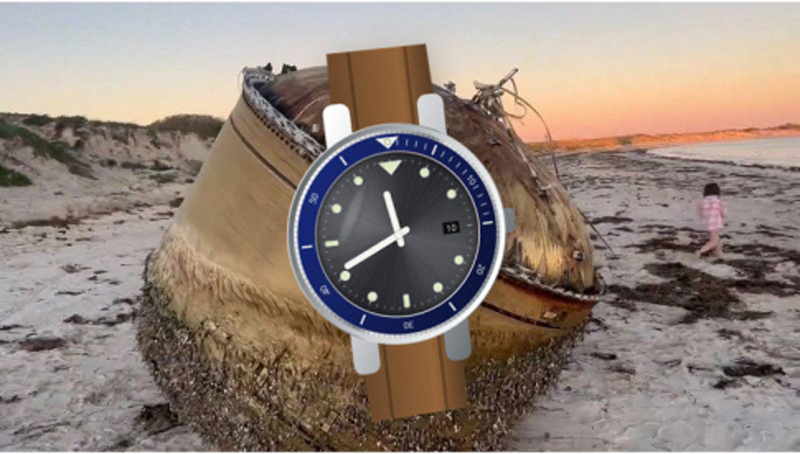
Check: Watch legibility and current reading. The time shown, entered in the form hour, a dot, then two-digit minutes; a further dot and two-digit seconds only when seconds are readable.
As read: 11.41
